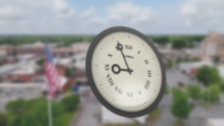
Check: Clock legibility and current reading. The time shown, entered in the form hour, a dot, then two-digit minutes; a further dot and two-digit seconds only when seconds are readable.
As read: 8.56
